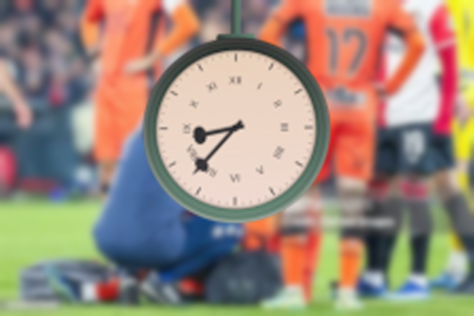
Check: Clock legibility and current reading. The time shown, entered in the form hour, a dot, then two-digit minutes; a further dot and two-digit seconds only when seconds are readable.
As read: 8.37
